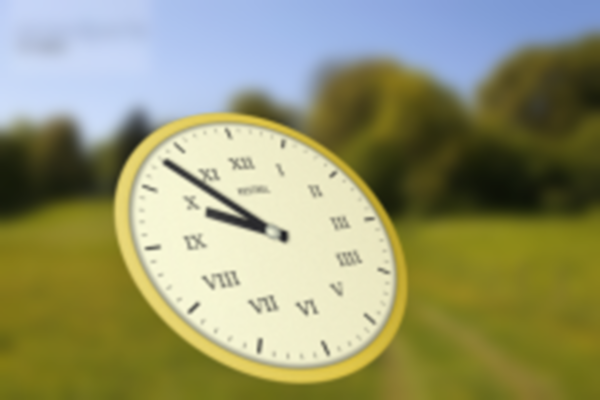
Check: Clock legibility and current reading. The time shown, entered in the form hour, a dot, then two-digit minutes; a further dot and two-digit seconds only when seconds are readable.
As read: 9.53
